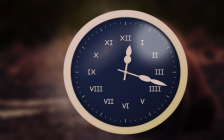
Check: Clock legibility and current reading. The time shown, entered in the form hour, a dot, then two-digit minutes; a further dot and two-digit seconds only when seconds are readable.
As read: 12.18
